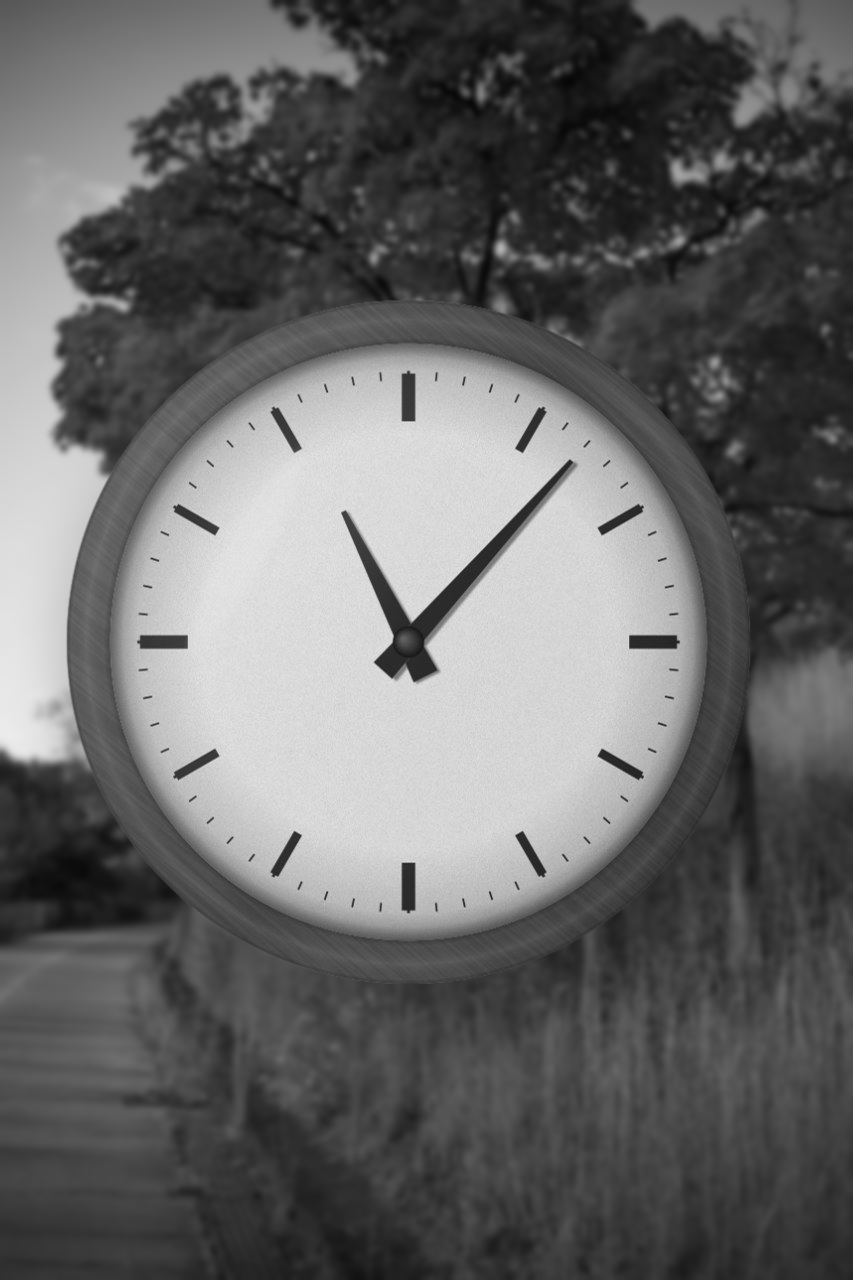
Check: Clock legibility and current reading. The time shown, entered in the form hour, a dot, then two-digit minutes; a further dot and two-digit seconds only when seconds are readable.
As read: 11.07
